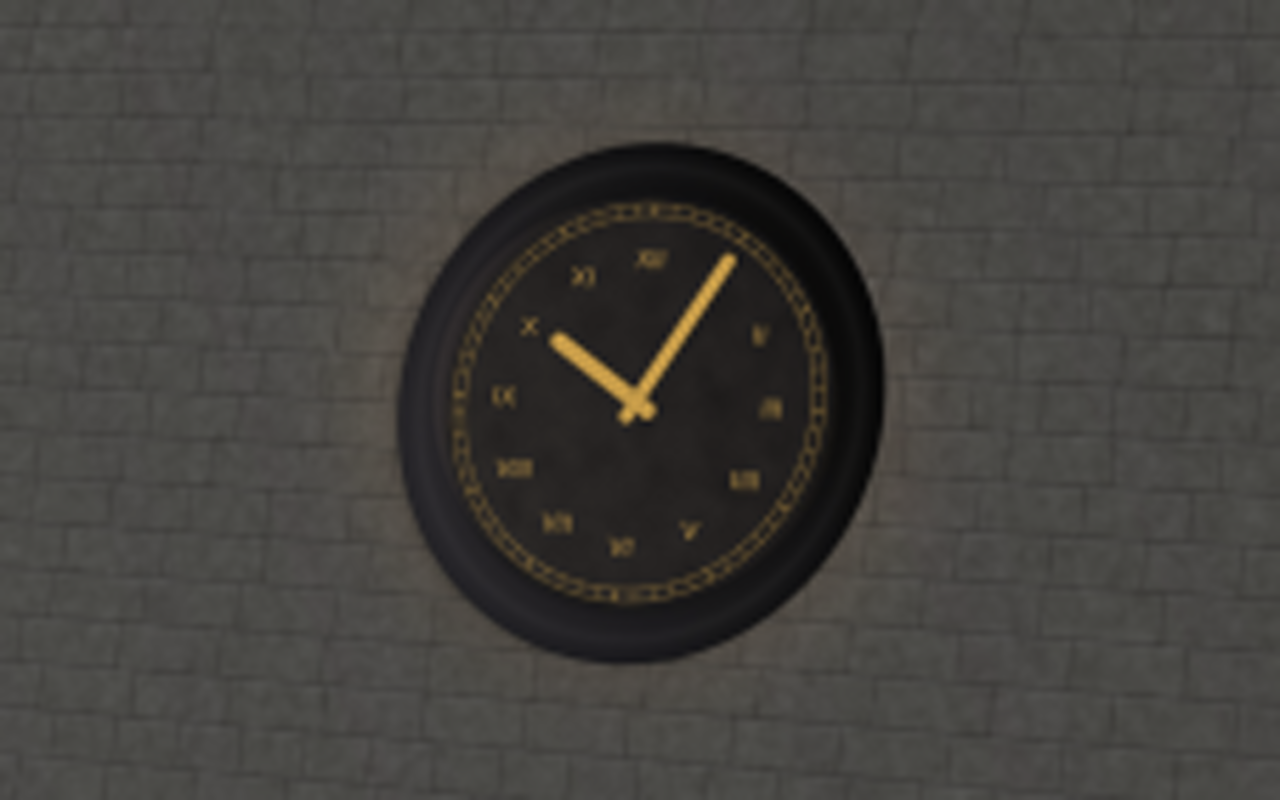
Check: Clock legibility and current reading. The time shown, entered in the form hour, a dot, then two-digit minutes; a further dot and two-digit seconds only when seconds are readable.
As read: 10.05
